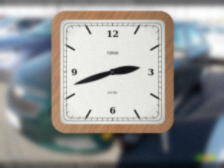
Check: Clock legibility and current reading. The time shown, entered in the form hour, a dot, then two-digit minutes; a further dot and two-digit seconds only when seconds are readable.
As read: 2.42
